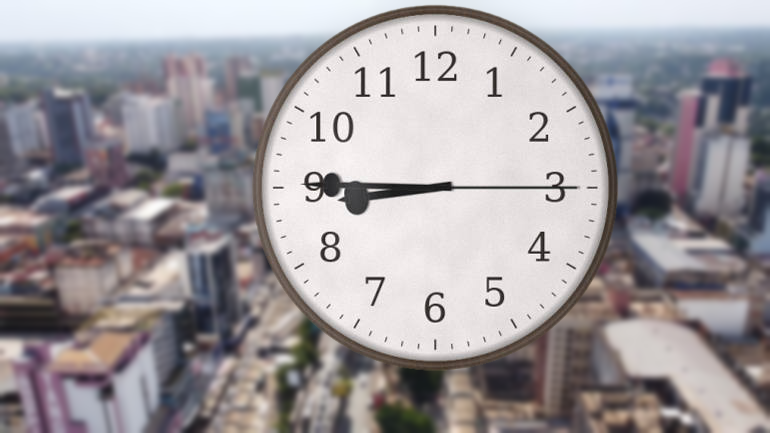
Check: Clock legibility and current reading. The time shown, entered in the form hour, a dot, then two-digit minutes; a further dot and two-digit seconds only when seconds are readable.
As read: 8.45.15
